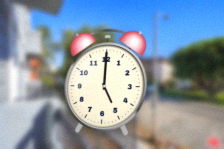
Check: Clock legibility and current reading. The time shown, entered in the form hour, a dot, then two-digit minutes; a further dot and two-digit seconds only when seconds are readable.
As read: 5.00
